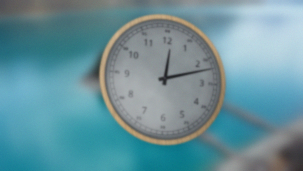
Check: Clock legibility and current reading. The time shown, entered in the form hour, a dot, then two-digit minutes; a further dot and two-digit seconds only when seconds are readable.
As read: 12.12
